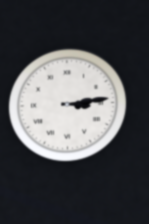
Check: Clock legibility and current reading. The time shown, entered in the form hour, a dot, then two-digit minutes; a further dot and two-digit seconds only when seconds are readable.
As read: 3.14
